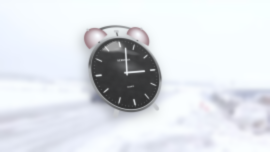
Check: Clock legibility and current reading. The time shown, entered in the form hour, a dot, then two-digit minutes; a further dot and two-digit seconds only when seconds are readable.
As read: 3.02
